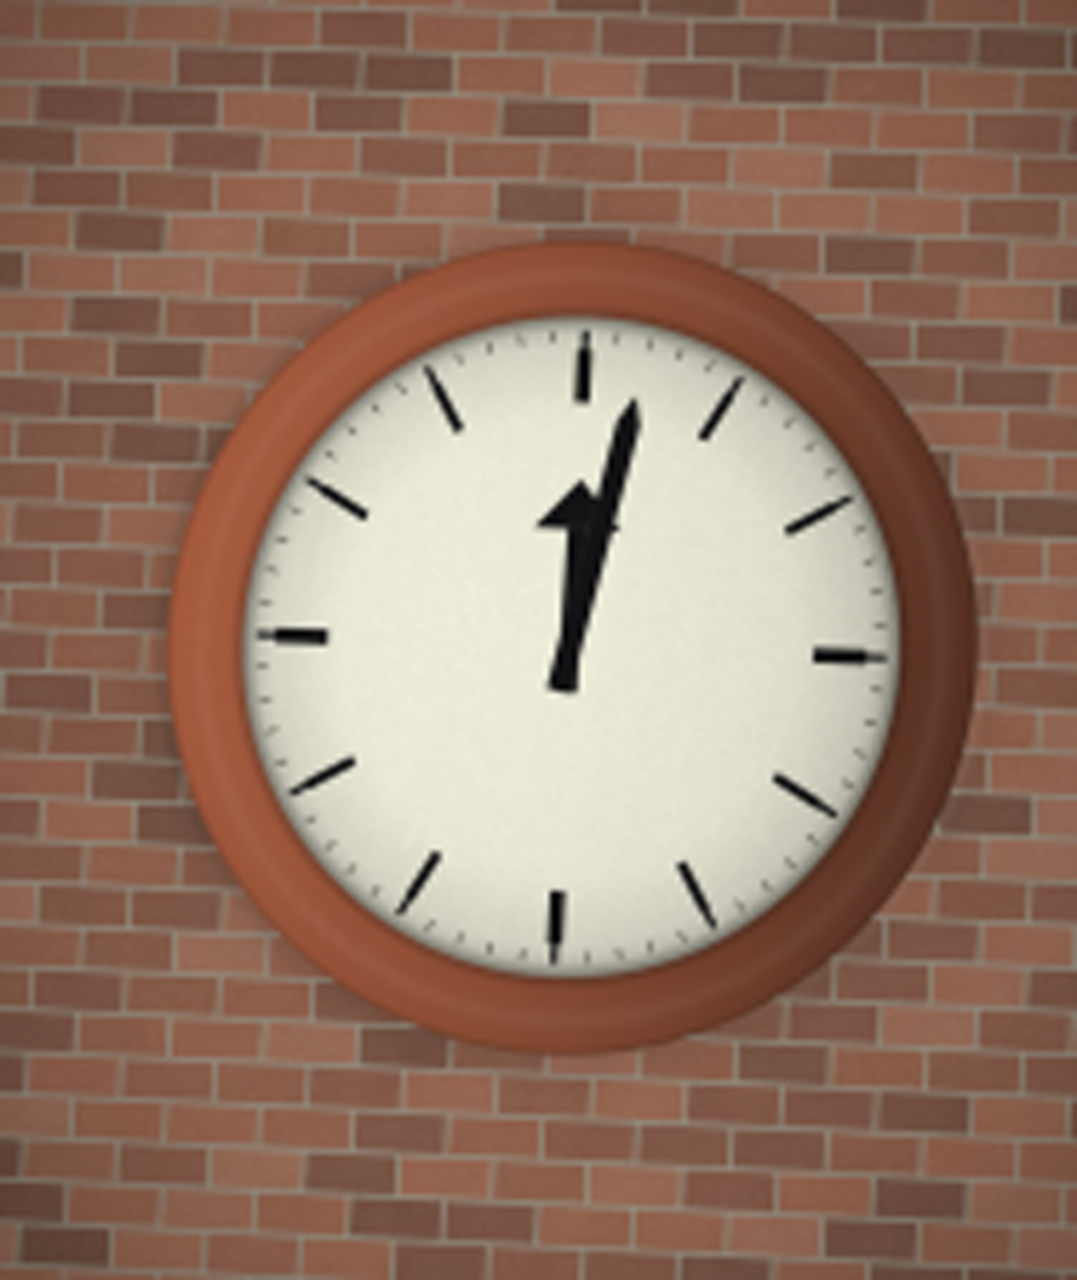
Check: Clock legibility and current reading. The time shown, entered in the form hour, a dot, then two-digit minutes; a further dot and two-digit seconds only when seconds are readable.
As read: 12.02
